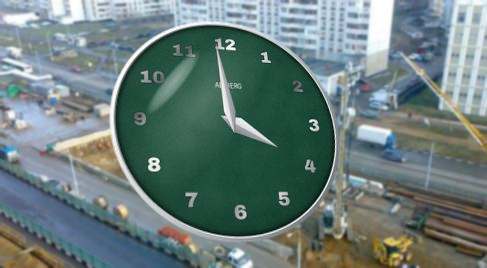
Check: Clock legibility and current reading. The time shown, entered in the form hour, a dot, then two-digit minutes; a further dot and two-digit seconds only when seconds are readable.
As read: 3.59
